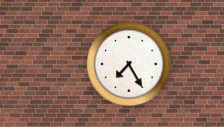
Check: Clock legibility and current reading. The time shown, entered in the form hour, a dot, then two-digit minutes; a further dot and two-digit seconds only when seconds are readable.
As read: 7.25
